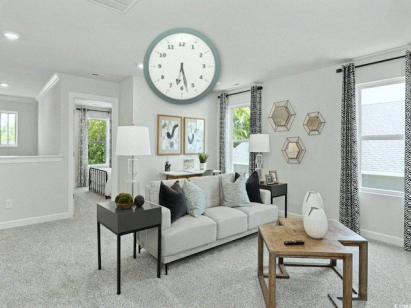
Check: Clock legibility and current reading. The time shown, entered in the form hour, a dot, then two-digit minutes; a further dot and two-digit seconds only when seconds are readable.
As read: 6.28
